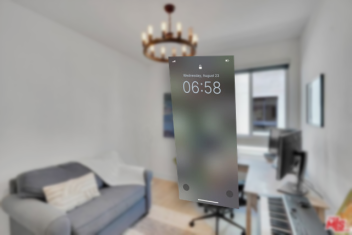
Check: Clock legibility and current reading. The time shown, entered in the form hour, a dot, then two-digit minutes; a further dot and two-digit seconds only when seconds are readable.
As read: 6.58
